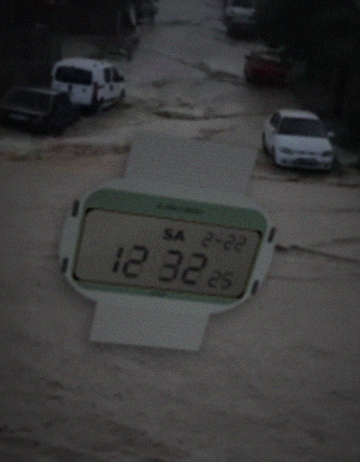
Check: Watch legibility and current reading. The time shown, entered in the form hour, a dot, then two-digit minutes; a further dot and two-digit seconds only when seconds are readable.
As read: 12.32.25
